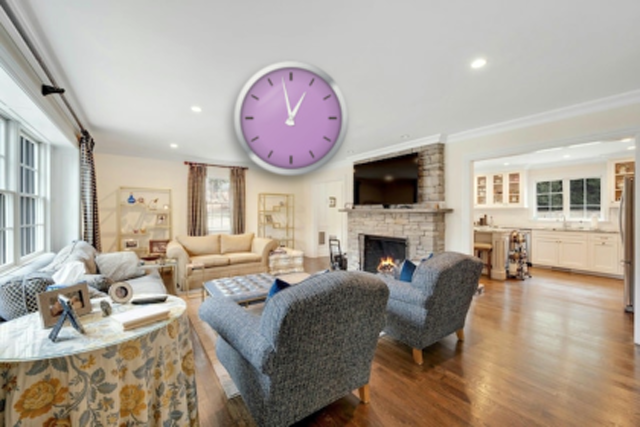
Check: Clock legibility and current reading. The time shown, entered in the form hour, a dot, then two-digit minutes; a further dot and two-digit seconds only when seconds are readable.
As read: 12.58
